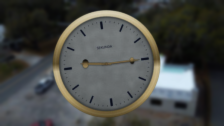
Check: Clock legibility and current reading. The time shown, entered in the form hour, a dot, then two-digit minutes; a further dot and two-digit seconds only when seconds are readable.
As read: 9.15
